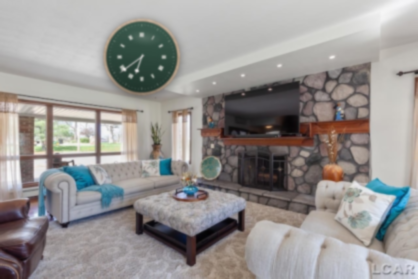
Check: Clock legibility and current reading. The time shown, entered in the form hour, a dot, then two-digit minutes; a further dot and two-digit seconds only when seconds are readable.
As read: 6.39
